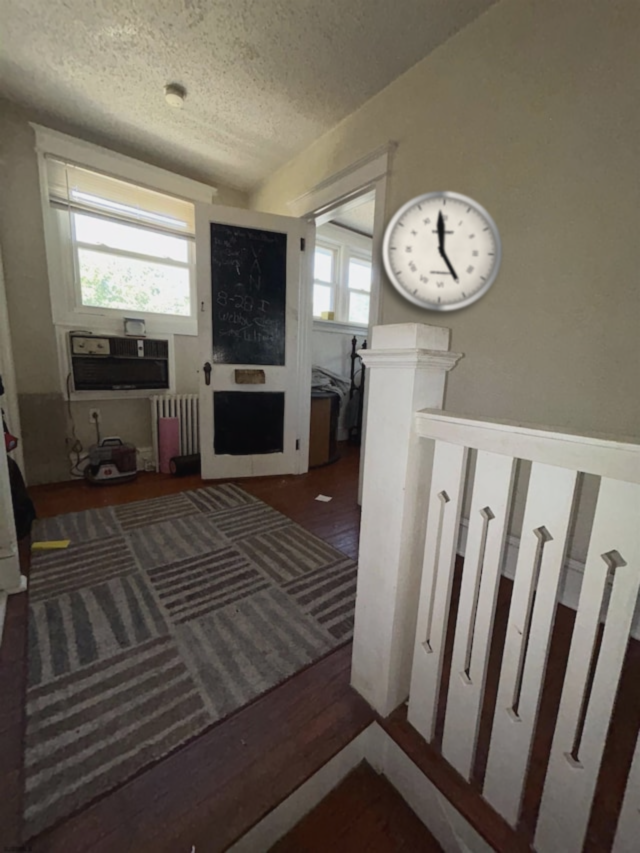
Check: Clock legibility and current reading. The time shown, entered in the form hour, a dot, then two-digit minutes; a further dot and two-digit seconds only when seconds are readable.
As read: 4.59
